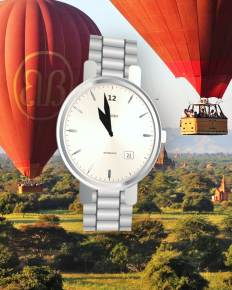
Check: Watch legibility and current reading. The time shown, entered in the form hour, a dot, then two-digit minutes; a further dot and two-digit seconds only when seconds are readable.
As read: 10.58
